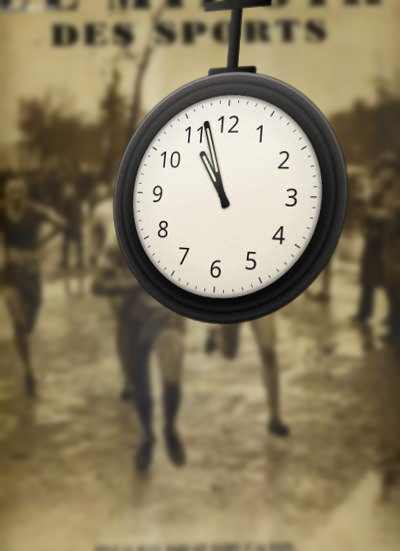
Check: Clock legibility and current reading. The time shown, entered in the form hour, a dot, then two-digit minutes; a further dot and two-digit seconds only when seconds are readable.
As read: 10.57
